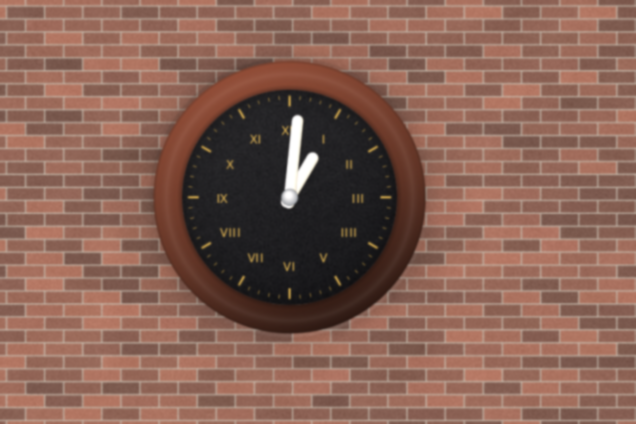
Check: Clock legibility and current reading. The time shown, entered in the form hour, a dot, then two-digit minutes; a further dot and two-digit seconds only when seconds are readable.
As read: 1.01
